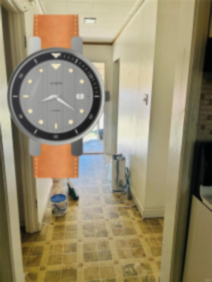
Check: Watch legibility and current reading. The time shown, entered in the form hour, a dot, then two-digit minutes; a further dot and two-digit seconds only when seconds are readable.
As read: 8.21
